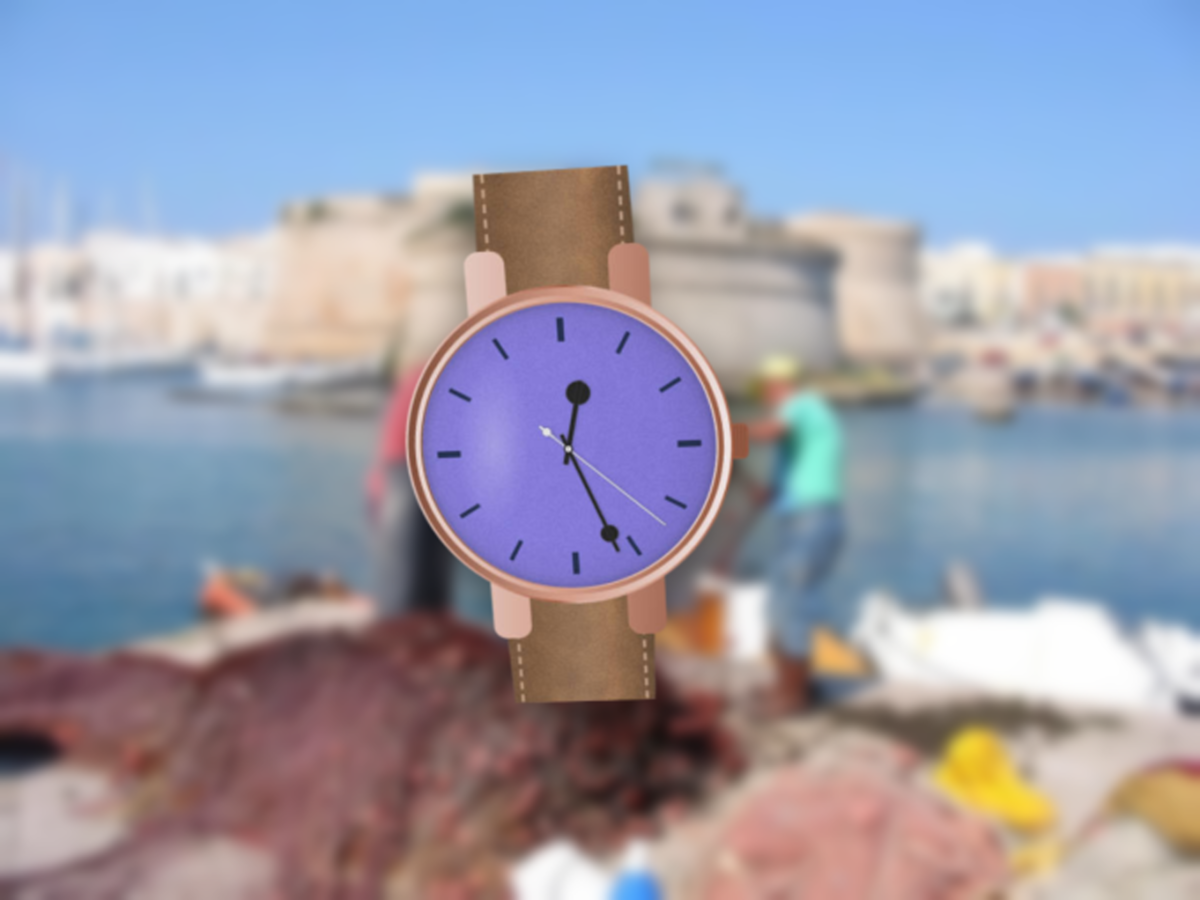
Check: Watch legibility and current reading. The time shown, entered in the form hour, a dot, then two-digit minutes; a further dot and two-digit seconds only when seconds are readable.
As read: 12.26.22
